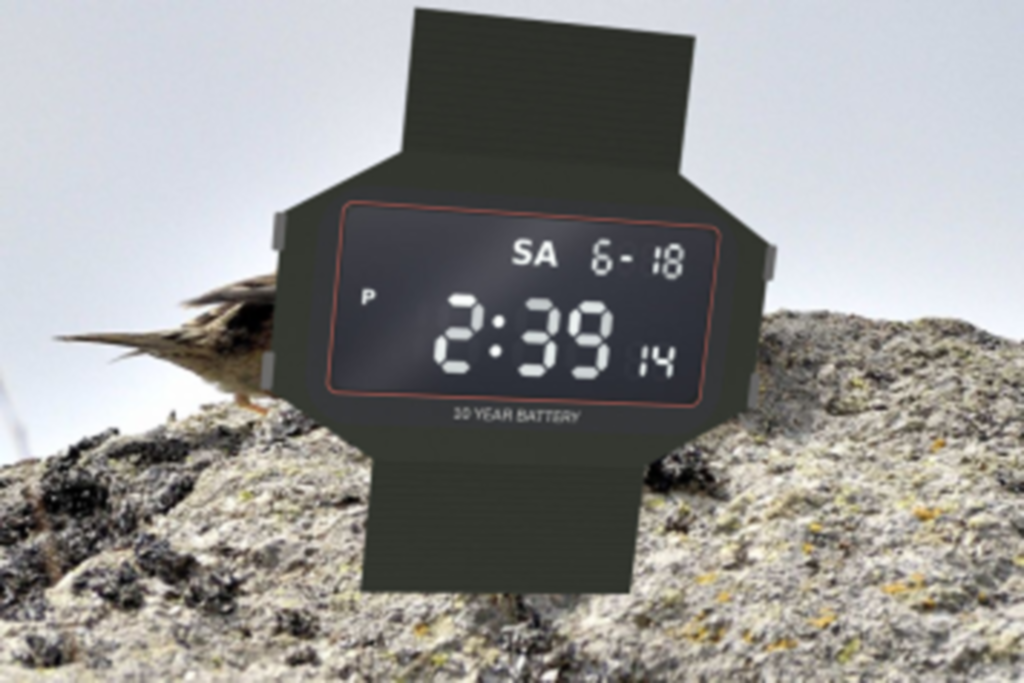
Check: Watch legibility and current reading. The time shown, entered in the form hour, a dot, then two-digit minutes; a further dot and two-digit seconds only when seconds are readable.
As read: 2.39.14
